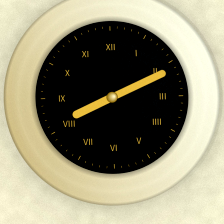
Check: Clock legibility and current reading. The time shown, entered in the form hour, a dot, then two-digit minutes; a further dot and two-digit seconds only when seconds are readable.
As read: 8.11
